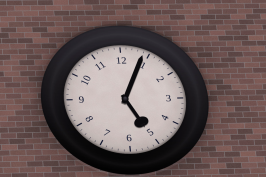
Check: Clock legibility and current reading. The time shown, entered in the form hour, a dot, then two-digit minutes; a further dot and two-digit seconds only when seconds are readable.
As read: 5.04
